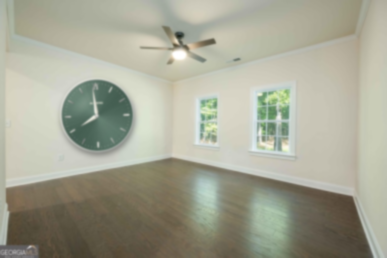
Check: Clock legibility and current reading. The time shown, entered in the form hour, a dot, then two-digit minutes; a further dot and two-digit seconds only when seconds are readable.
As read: 7.59
